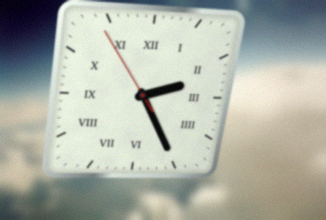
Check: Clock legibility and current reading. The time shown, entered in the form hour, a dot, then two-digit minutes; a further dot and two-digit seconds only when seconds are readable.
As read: 2.24.54
